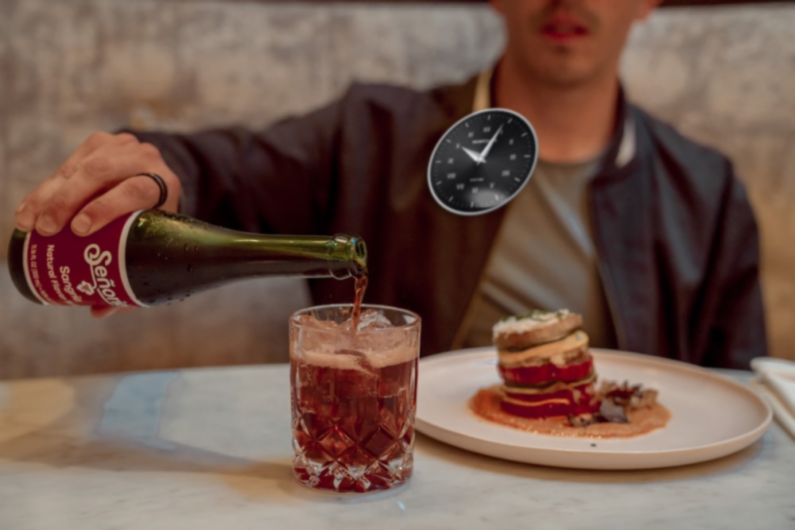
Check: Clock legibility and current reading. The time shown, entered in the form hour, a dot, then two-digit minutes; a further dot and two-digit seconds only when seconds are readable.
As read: 10.04
